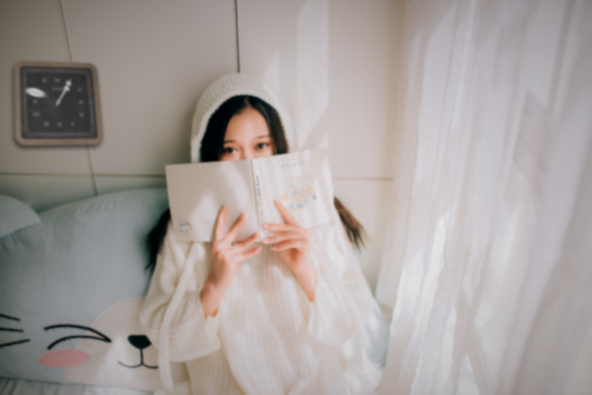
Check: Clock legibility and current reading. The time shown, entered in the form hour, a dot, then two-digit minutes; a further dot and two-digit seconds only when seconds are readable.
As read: 1.05
